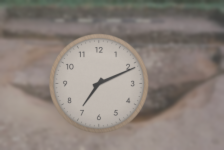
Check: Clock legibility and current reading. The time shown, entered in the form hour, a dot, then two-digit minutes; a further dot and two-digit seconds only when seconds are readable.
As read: 7.11
